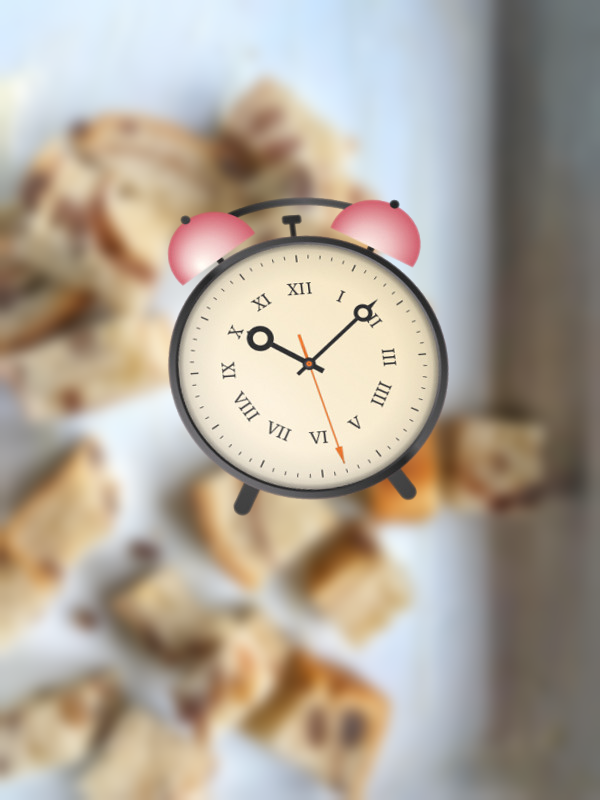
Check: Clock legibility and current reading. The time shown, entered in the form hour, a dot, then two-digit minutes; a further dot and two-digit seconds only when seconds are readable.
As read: 10.08.28
